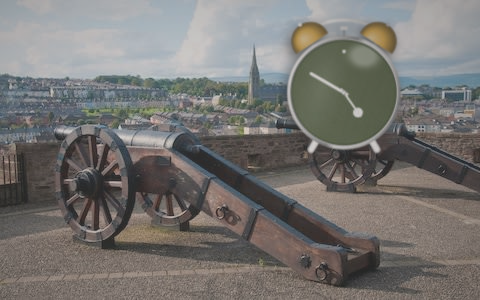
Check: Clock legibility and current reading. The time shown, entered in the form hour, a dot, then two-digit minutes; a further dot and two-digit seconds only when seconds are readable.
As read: 4.50
